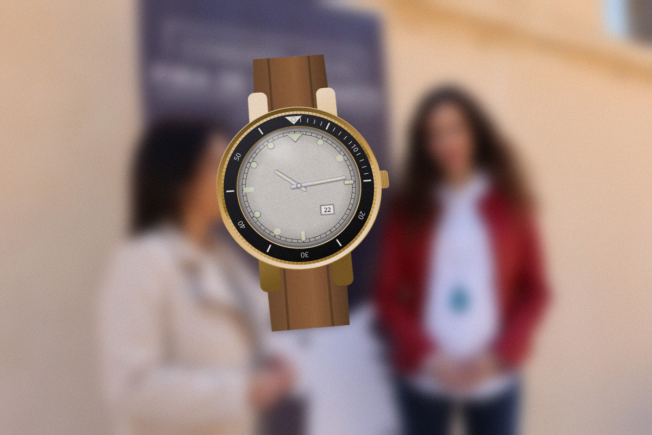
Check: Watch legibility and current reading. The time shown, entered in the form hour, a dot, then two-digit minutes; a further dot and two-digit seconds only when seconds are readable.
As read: 10.14
